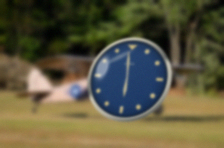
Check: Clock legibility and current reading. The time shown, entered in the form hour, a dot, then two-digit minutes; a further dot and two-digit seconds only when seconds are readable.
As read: 5.59
